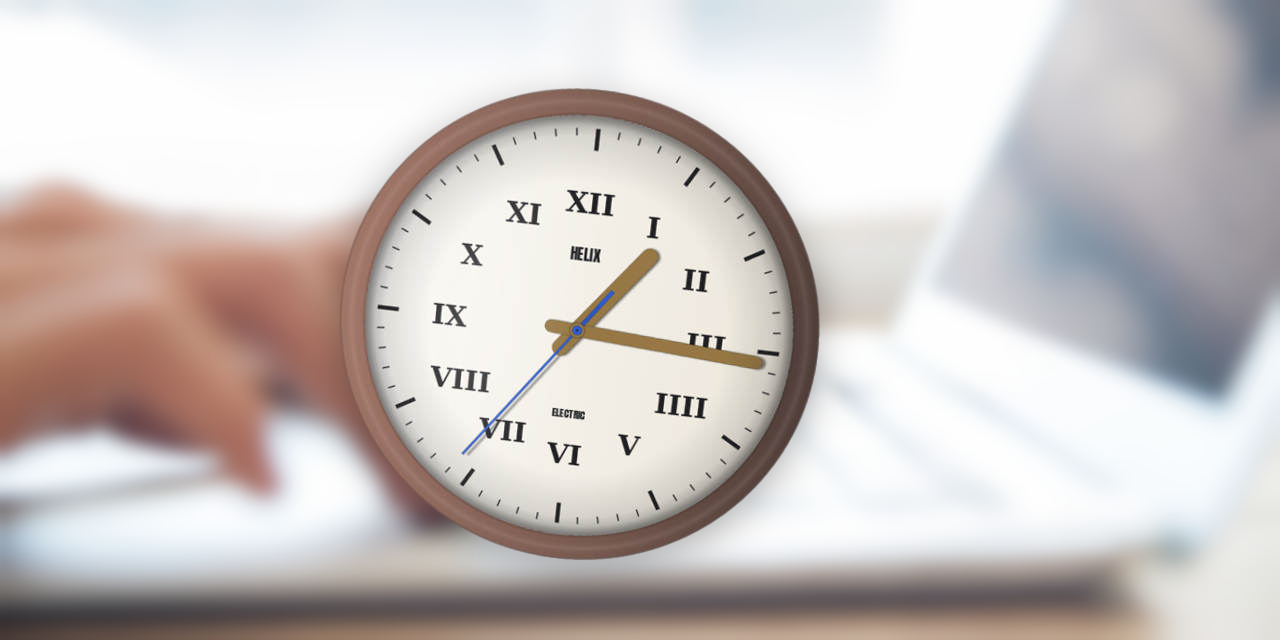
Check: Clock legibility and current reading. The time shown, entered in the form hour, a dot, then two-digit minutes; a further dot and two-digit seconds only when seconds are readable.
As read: 1.15.36
